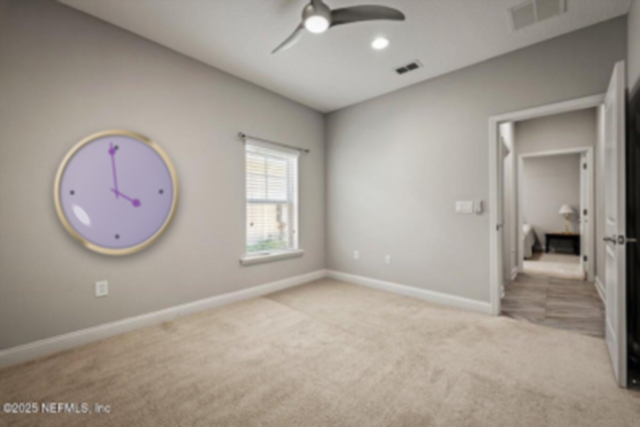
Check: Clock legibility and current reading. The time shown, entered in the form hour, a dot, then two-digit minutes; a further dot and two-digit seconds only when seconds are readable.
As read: 3.59
